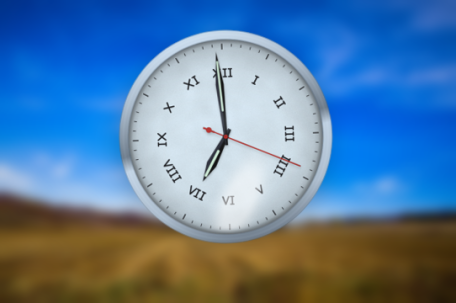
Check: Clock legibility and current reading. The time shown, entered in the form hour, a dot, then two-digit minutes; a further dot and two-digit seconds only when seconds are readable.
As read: 6.59.19
